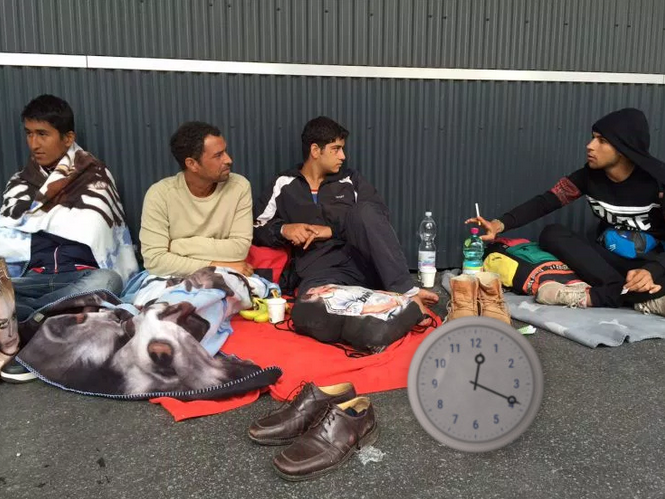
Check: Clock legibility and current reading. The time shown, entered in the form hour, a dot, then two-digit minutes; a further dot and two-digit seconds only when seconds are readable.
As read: 12.19
